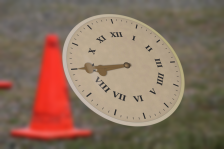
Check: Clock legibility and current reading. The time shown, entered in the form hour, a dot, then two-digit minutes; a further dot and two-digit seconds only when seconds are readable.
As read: 8.45
